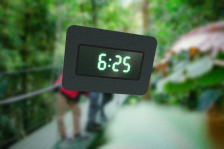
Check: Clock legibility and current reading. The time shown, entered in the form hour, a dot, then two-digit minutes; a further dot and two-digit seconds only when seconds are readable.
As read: 6.25
